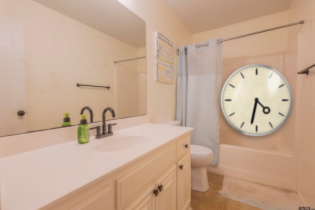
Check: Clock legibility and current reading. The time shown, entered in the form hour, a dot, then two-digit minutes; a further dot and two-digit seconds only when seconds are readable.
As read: 4.32
